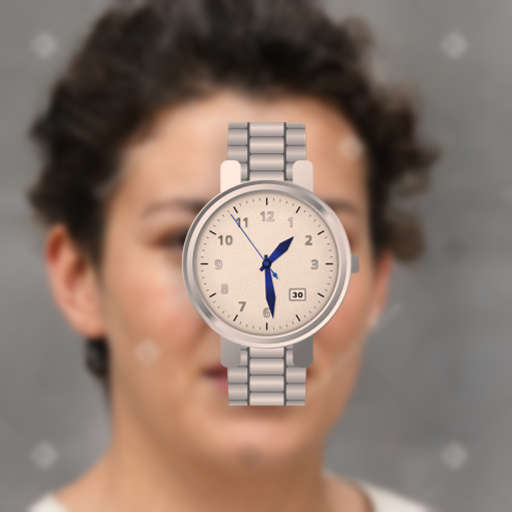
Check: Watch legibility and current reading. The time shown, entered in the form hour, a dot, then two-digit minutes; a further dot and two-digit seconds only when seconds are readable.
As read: 1.28.54
